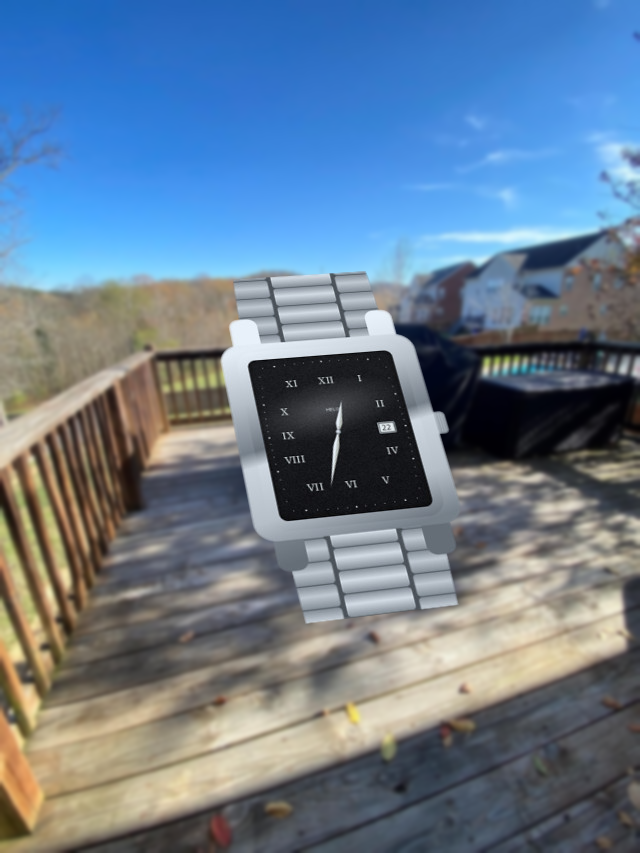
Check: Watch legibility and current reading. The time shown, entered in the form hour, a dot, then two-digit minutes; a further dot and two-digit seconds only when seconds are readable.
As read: 12.33
